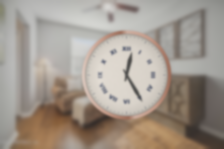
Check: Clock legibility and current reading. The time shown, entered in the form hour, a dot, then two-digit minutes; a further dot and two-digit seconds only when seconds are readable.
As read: 12.25
